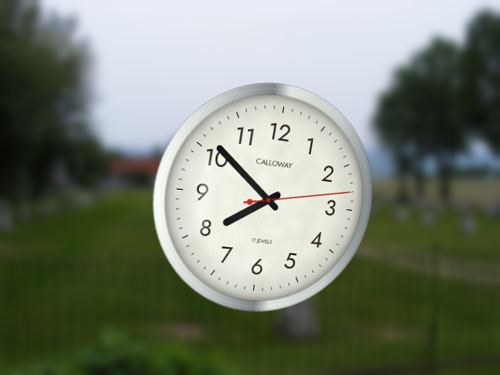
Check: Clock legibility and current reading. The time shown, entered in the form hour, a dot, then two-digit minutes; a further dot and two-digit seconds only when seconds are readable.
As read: 7.51.13
